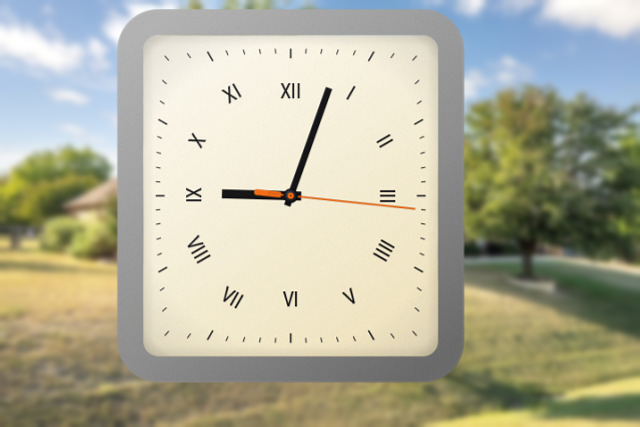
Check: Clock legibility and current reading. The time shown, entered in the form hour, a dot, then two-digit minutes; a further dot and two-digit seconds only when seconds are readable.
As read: 9.03.16
